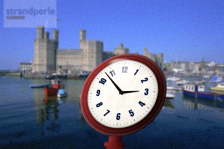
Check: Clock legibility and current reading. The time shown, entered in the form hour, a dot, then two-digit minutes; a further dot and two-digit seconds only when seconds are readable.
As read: 2.53
